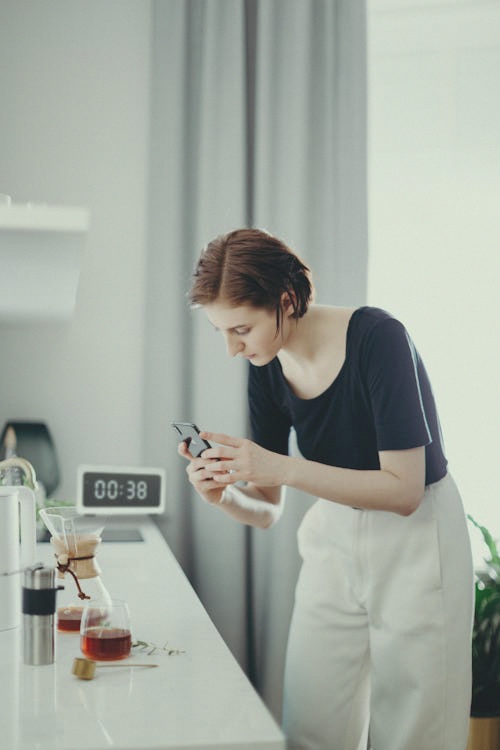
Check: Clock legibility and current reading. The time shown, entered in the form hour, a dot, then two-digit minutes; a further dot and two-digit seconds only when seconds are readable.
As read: 0.38
